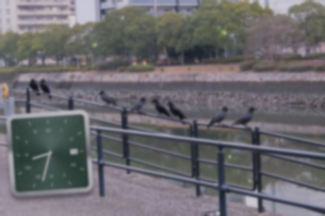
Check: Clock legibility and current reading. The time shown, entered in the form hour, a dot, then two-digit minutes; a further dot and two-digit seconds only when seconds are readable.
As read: 8.33
